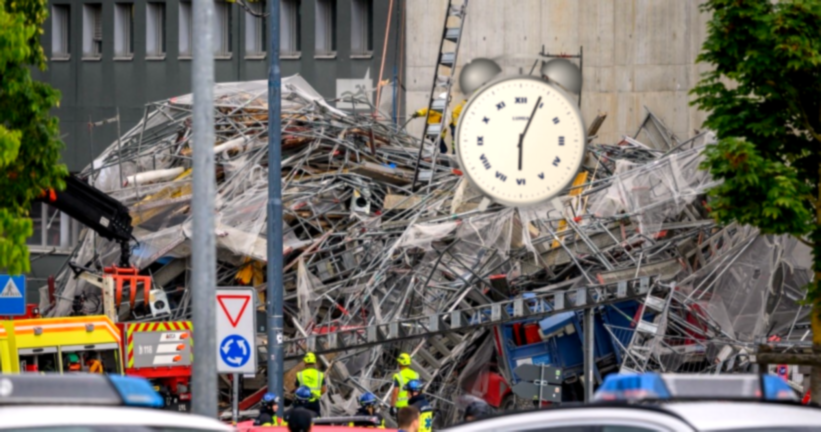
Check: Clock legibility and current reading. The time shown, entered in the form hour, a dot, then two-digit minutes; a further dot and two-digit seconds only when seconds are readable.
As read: 6.04
